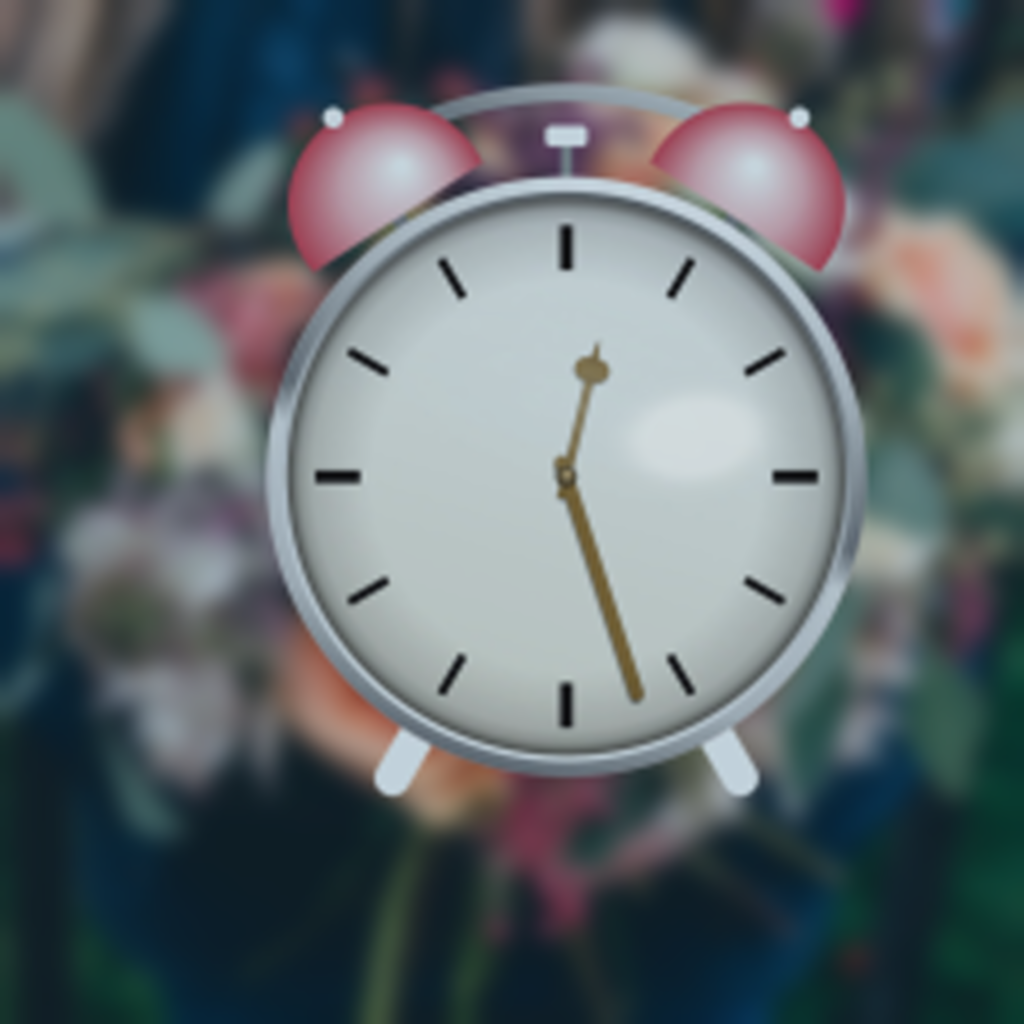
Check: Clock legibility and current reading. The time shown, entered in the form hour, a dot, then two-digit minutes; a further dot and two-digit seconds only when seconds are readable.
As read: 12.27
